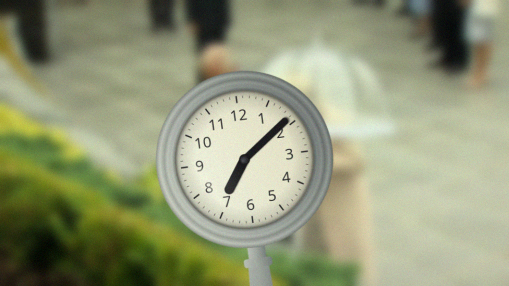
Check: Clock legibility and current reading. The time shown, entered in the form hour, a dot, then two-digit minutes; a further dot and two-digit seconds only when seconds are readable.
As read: 7.09
